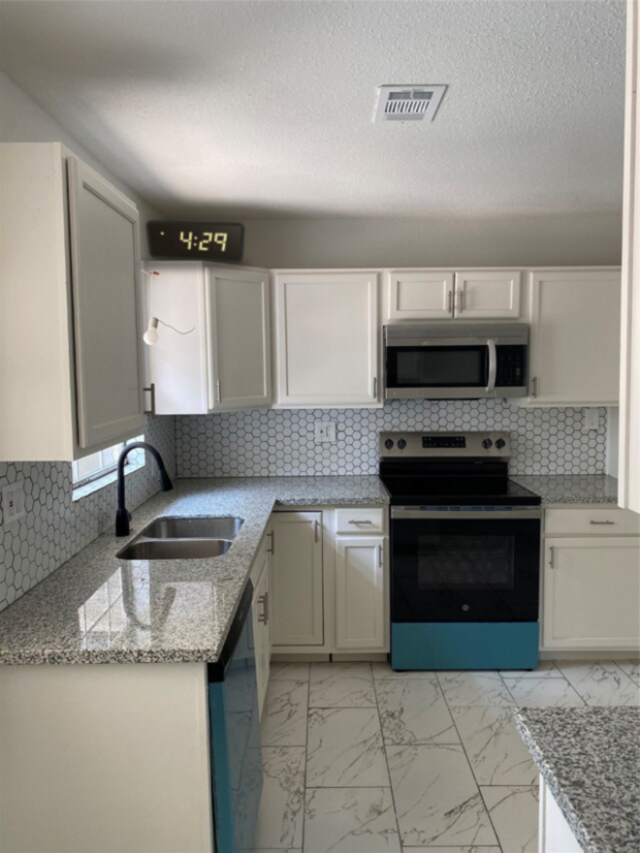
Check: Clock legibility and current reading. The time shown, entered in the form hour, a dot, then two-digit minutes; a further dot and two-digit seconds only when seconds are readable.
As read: 4.29
